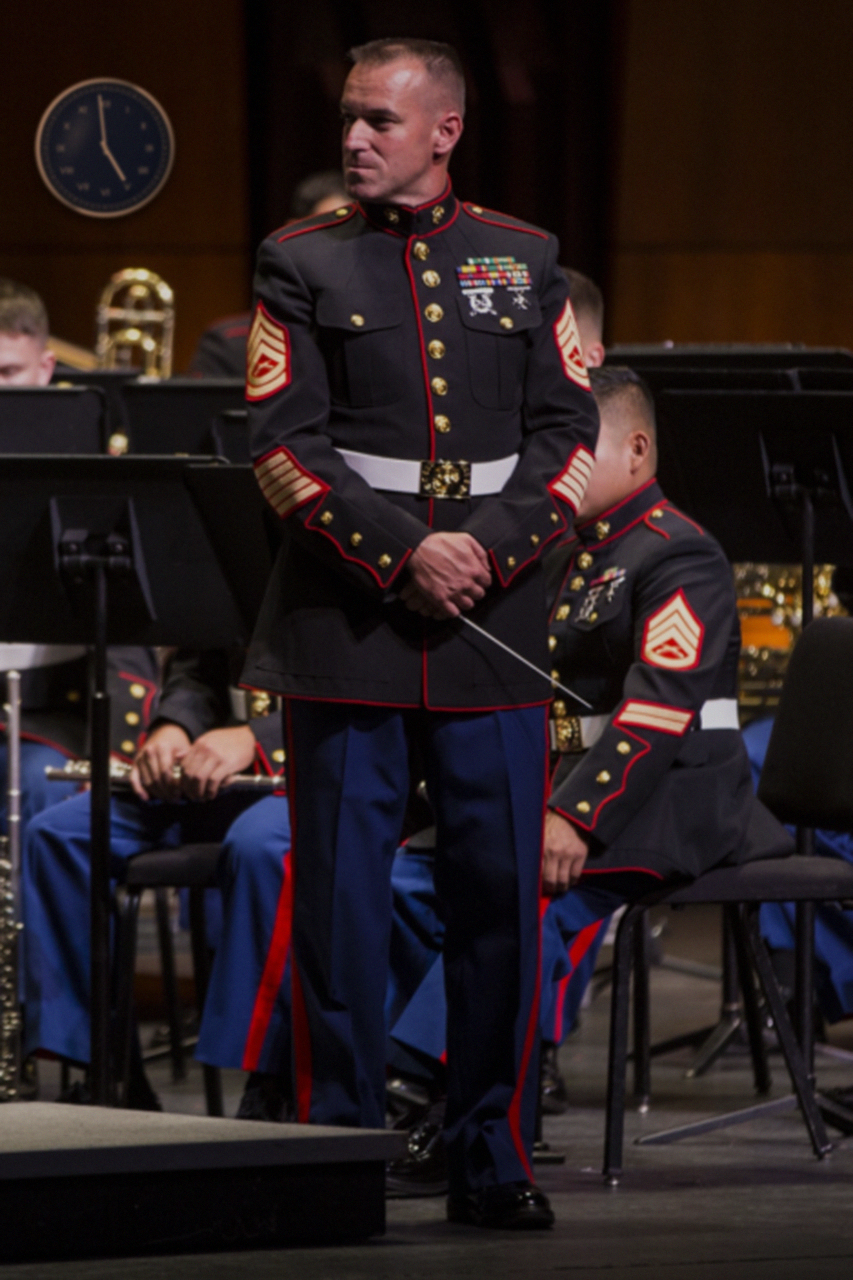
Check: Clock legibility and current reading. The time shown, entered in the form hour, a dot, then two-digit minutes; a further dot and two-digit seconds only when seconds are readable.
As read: 4.59
